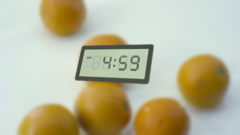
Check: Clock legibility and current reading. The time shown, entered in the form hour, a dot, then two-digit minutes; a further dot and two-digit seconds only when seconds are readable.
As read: 4.59
